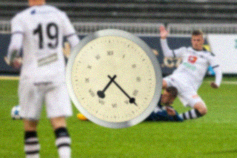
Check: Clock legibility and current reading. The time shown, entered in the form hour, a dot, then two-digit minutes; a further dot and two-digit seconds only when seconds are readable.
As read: 7.23
